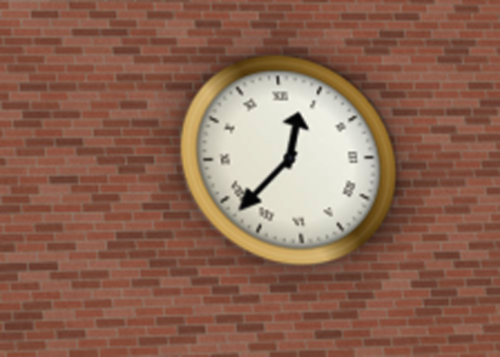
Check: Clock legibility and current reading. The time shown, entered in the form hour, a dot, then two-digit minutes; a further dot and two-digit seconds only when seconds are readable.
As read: 12.38
